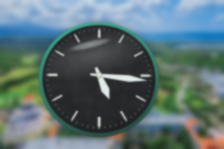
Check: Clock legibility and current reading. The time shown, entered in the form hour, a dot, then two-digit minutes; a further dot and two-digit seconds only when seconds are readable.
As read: 5.16
